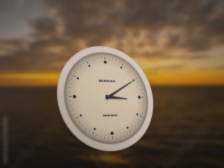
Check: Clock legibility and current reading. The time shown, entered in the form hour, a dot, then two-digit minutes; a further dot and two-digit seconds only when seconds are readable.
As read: 3.10
